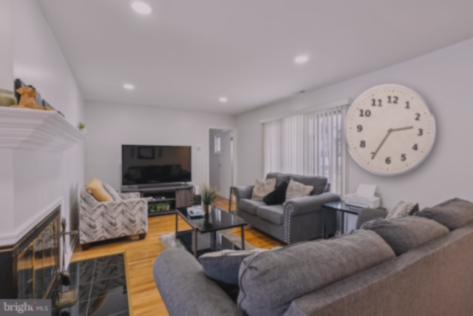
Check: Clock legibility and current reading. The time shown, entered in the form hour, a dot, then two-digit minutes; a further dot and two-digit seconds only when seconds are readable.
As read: 2.35
